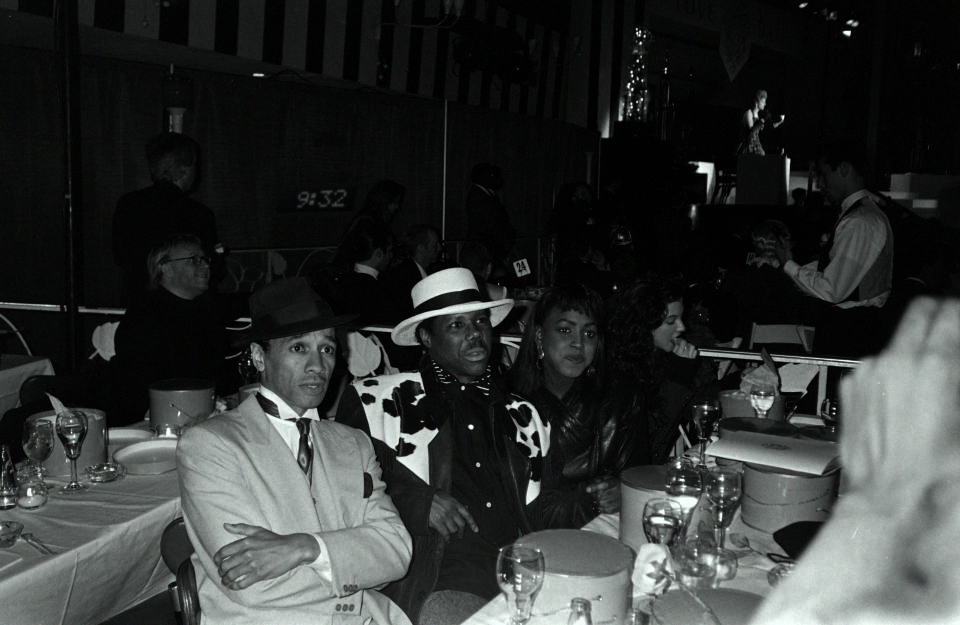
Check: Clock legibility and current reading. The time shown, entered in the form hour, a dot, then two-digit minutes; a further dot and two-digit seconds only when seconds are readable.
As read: 9.32
